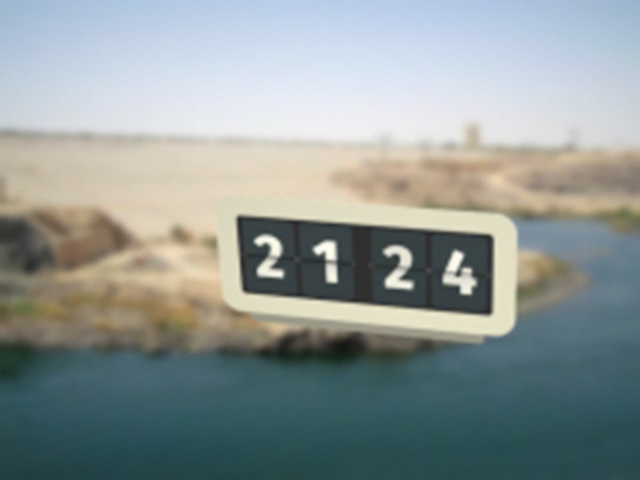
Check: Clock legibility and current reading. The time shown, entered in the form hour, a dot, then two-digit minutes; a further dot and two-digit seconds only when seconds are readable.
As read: 21.24
